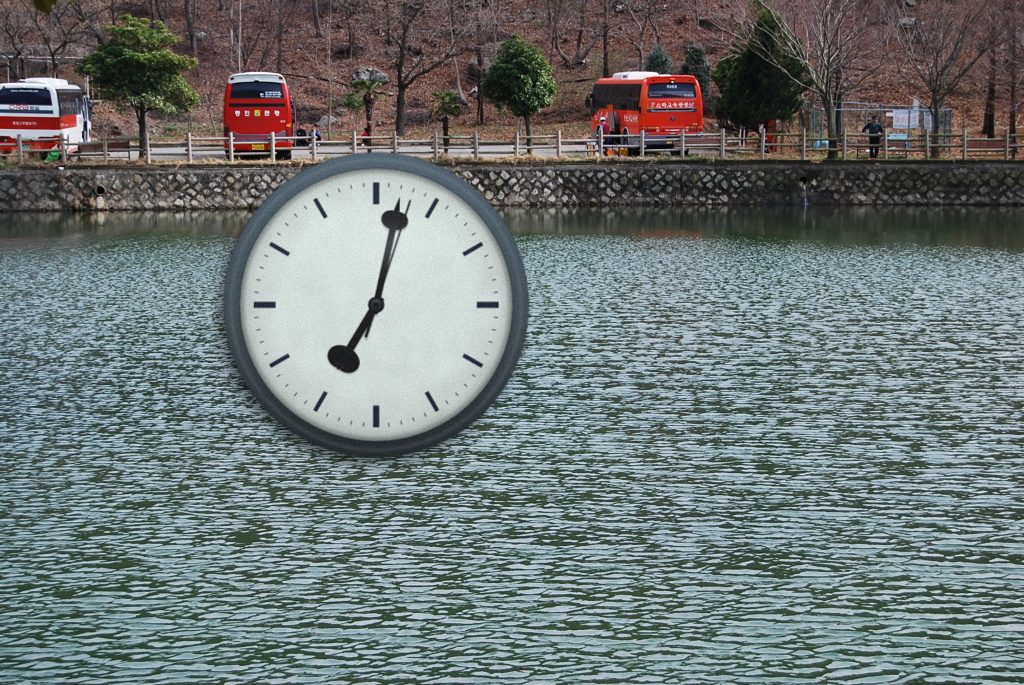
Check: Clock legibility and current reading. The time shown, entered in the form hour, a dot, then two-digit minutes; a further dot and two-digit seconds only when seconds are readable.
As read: 7.02.03
